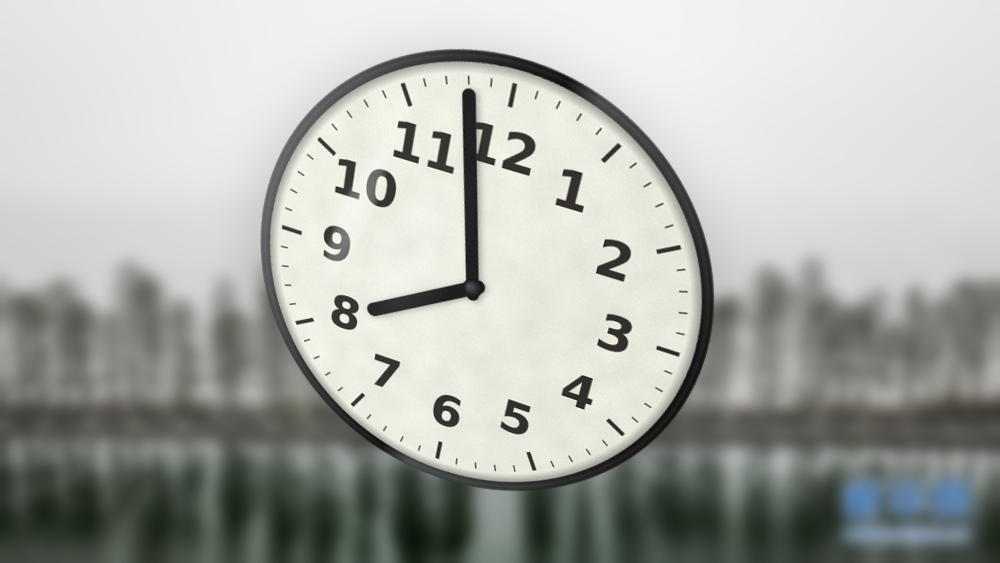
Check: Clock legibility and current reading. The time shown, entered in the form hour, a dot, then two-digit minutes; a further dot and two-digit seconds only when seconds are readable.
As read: 7.58
